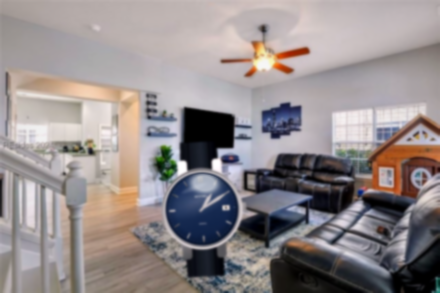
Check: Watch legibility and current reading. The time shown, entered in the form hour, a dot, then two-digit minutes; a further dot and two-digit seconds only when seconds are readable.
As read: 1.10
